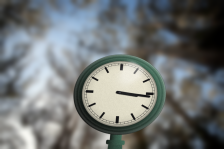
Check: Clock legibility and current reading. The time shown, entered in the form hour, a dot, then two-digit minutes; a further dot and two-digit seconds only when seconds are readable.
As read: 3.16
